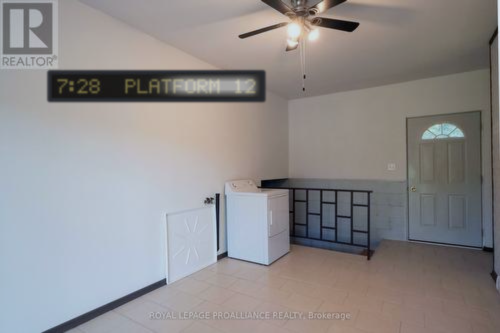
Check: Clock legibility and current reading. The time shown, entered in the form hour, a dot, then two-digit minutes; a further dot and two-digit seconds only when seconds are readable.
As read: 7.28
